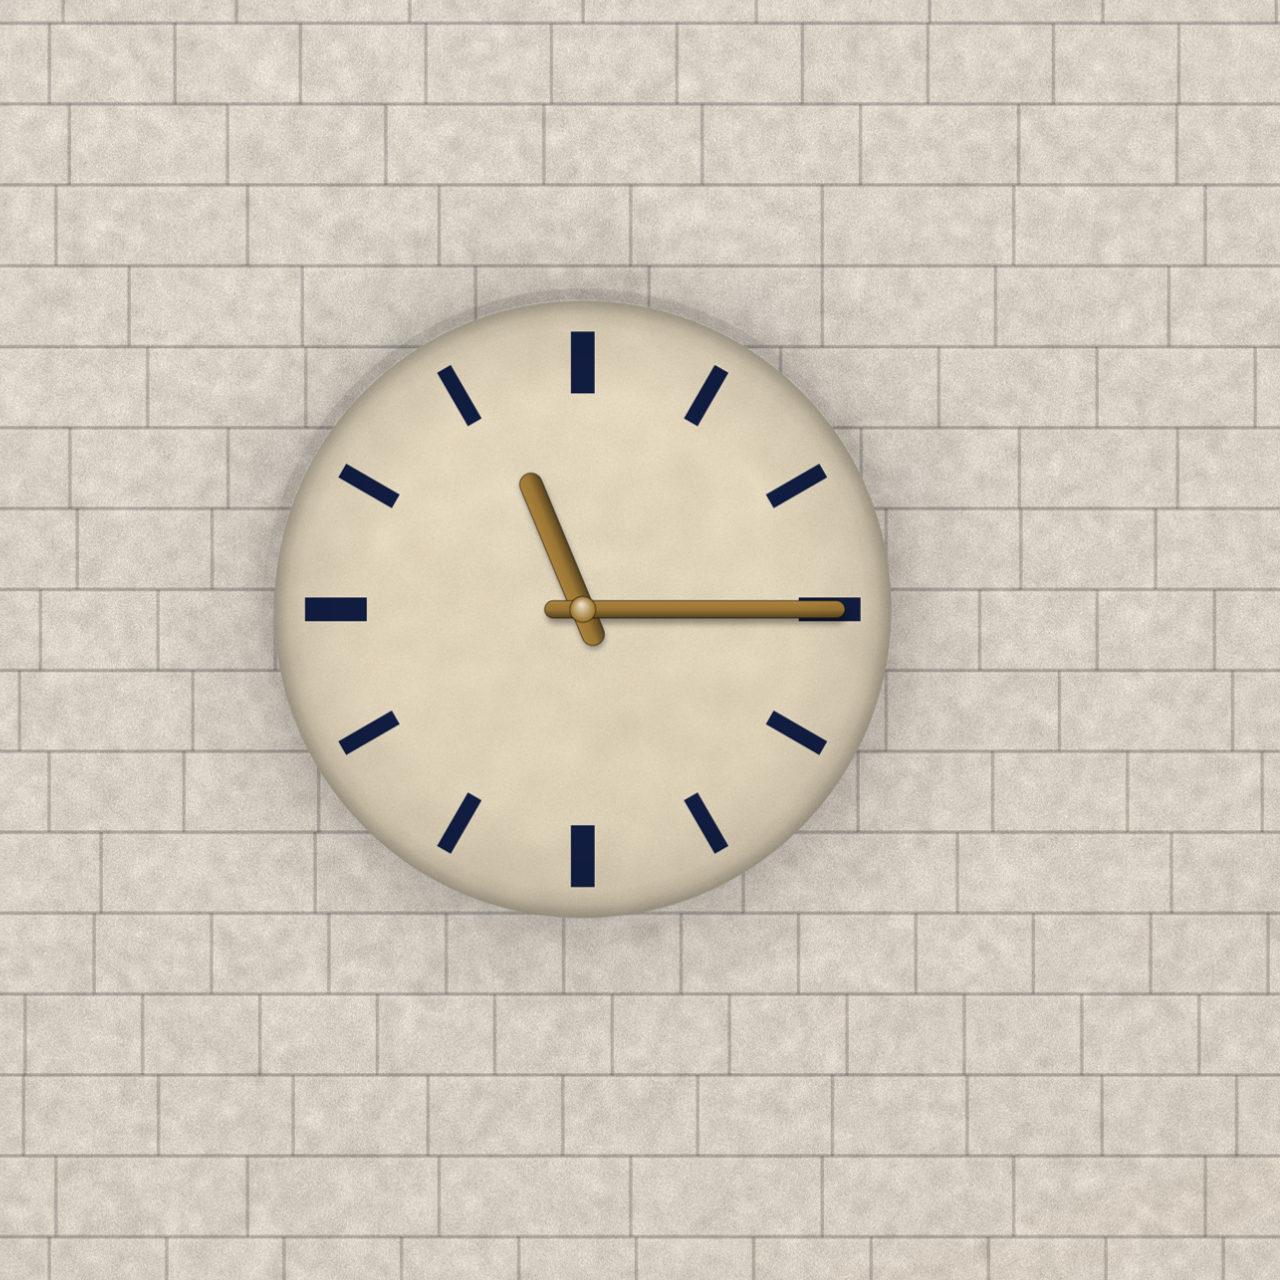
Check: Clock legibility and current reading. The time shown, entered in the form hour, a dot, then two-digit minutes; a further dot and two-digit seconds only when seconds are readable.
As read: 11.15
